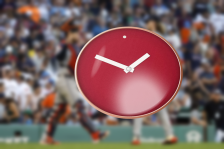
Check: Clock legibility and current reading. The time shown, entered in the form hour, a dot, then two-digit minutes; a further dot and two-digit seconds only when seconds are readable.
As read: 1.50
